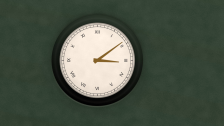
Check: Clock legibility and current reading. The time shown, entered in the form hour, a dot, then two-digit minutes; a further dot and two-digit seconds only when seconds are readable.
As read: 3.09
